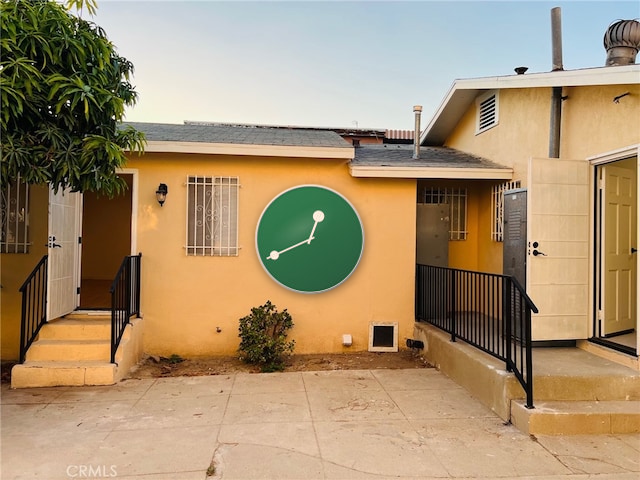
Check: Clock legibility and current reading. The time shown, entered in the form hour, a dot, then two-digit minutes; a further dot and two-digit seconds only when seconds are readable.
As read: 12.41
